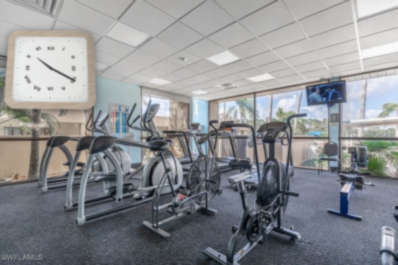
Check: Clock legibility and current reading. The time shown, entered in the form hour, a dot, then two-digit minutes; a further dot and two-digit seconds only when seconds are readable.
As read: 10.20
